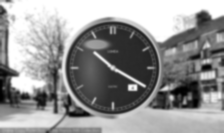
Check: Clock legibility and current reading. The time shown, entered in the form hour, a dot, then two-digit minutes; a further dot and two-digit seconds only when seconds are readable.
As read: 10.20
